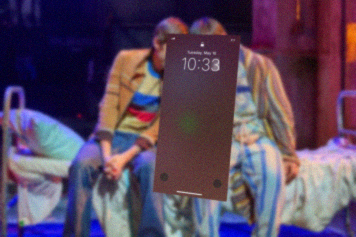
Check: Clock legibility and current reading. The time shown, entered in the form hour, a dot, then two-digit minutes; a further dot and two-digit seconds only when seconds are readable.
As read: 10.33
